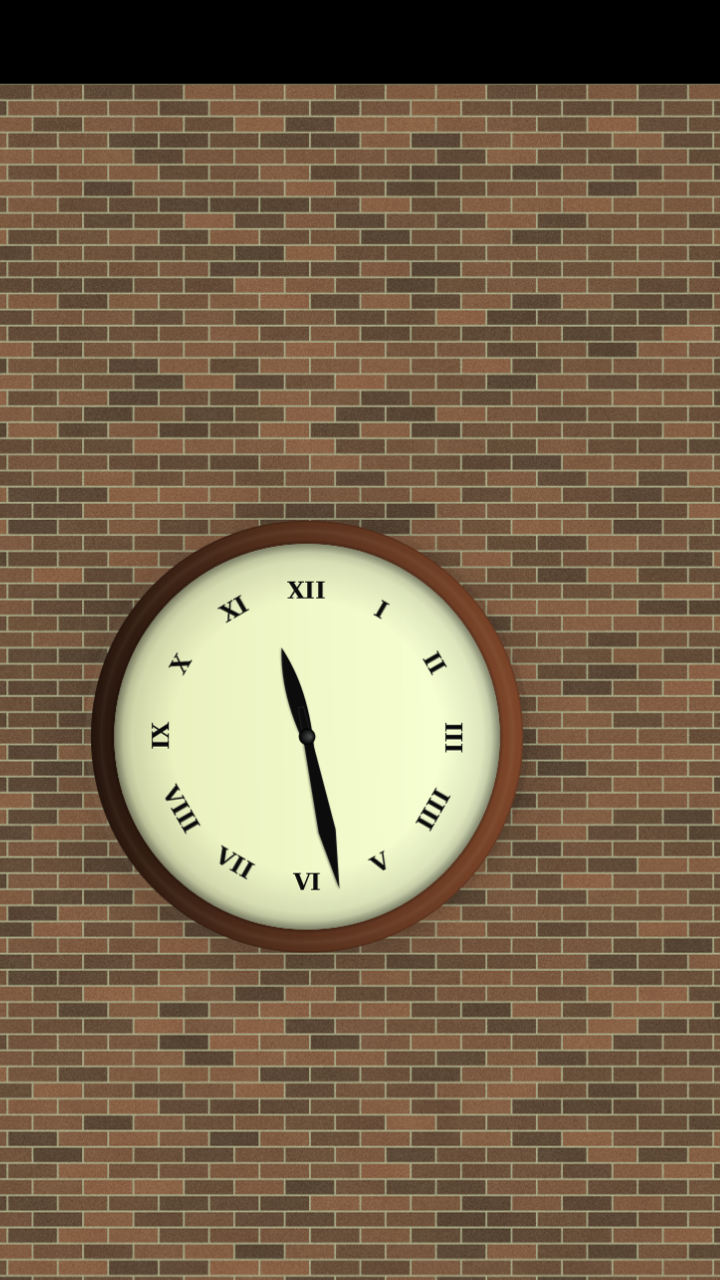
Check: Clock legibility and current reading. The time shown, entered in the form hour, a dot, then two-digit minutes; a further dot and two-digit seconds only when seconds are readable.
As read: 11.28
